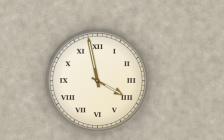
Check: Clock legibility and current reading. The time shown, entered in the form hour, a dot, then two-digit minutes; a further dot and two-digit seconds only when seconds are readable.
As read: 3.58
